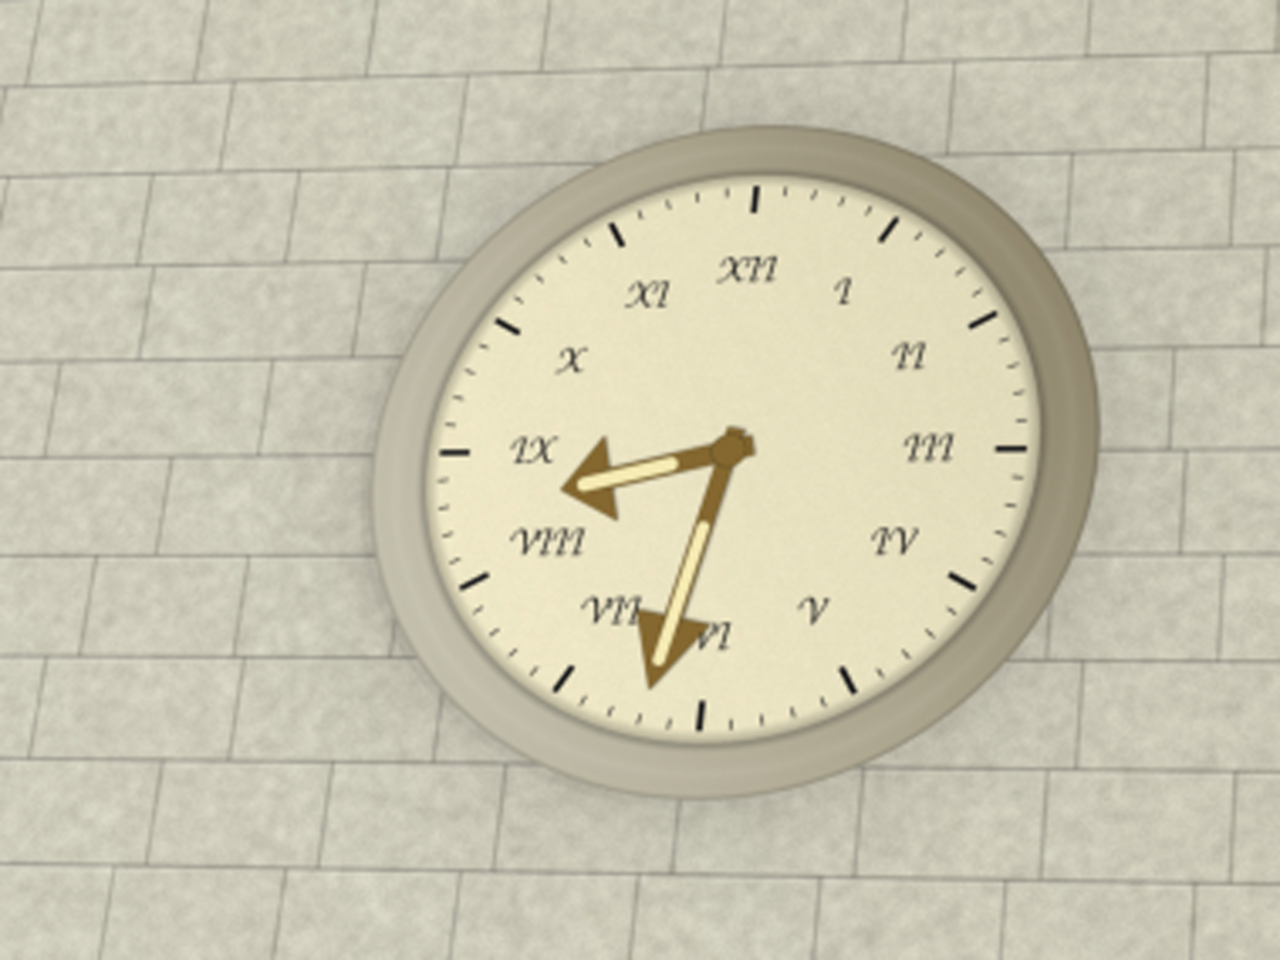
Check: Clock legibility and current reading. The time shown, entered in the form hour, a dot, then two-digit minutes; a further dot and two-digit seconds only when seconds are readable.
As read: 8.32
